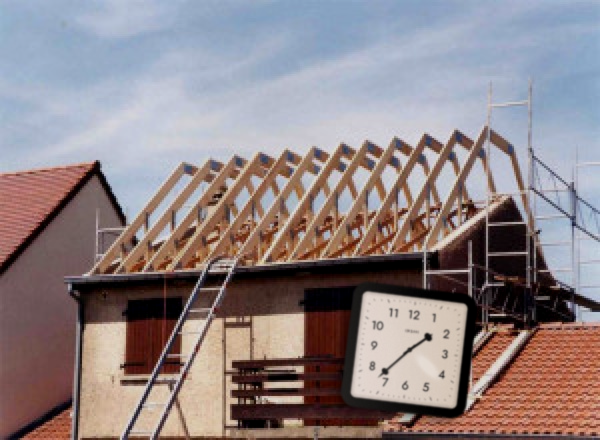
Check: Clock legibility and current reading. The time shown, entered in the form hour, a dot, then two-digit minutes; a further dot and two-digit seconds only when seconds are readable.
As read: 1.37
